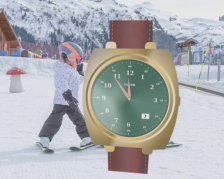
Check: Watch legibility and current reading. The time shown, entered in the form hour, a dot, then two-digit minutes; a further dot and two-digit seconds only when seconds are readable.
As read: 11.54
